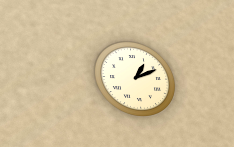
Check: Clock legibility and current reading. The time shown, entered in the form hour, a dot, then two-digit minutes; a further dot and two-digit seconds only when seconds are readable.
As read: 1.11
